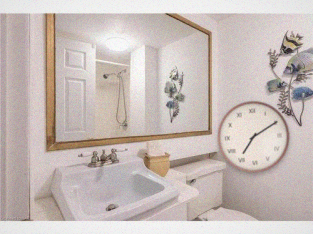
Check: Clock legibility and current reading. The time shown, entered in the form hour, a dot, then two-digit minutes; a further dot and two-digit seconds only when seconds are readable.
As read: 7.10
